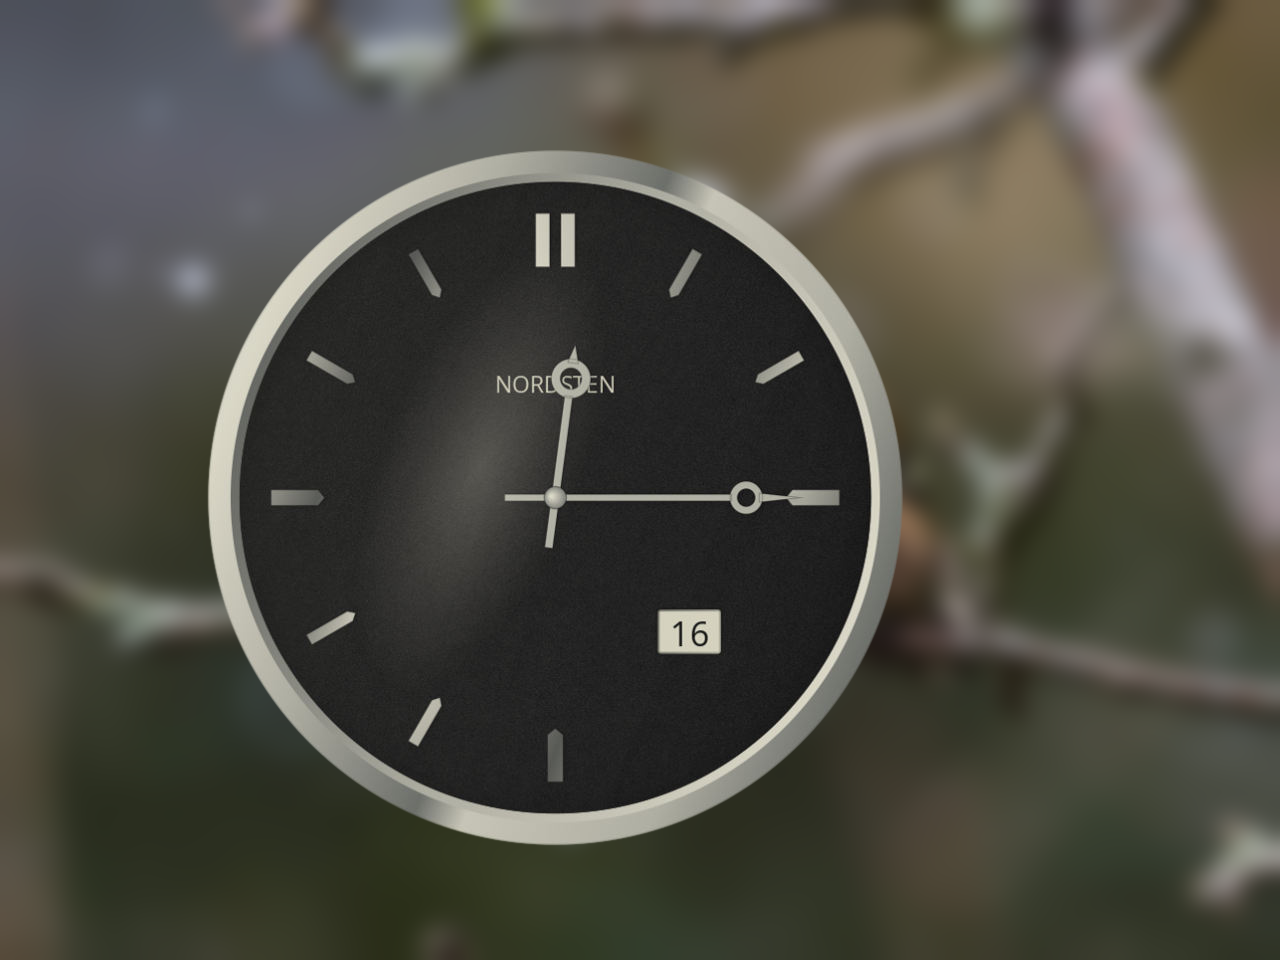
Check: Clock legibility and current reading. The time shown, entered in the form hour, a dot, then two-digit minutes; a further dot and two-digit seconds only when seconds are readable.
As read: 12.15
